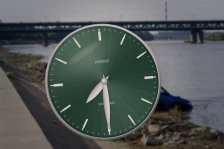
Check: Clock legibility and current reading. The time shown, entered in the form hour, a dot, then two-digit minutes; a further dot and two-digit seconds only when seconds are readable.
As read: 7.30
